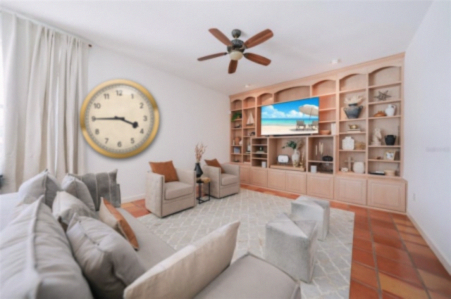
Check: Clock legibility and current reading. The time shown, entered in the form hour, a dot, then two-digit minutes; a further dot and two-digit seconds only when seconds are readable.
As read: 3.45
